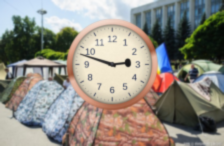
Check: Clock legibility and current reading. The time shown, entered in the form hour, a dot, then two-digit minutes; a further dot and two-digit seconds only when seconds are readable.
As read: 2.48
